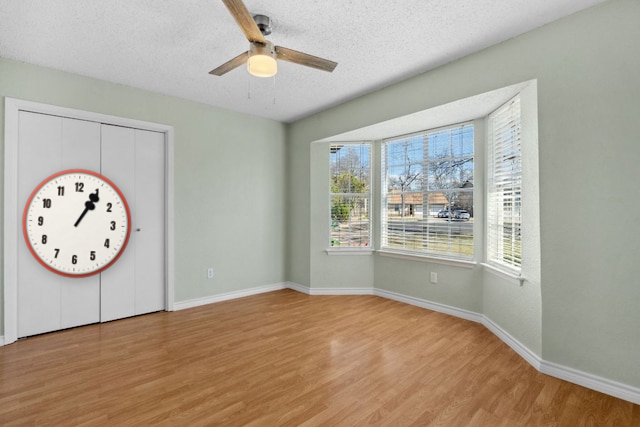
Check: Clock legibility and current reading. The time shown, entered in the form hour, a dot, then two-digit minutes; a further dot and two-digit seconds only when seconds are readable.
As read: 1.05
